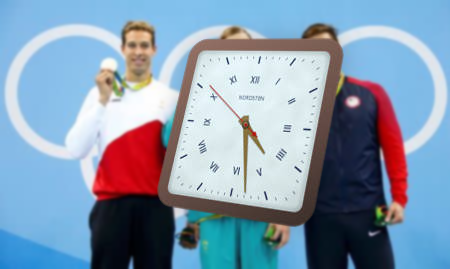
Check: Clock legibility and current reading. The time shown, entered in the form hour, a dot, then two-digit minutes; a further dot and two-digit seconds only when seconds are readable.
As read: 4.27.51
